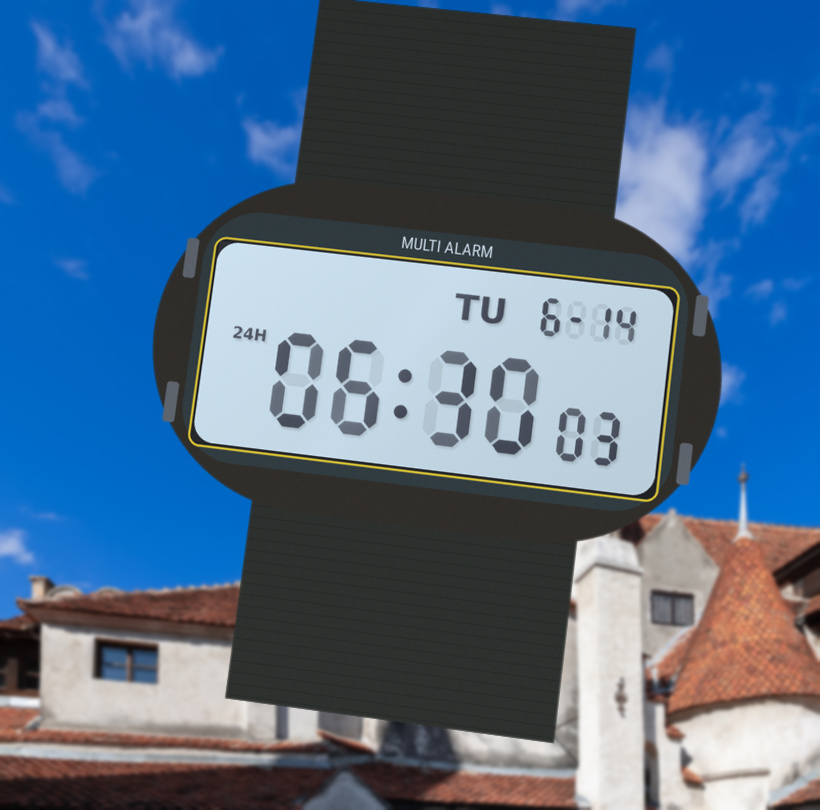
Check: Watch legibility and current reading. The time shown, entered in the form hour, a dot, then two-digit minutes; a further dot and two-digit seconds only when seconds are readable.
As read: 6.30.03
